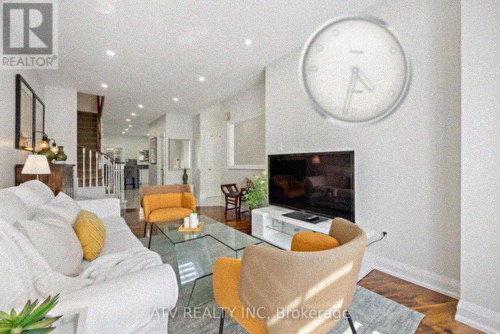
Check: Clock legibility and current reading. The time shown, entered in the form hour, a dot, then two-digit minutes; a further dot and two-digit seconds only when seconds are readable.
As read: 4.32
